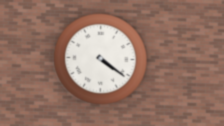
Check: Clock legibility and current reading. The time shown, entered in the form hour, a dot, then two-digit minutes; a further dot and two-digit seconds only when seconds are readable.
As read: 4.21
